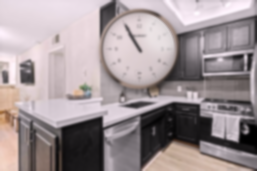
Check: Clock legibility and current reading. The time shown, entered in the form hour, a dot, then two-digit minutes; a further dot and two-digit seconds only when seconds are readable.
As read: 10.55
